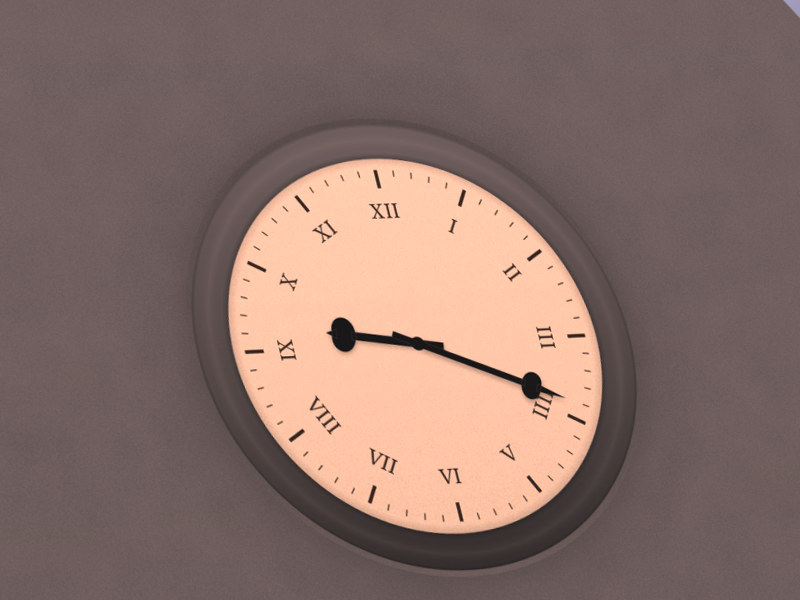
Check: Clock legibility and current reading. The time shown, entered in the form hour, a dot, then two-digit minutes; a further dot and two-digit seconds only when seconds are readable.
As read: 9.19
